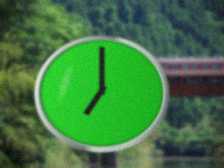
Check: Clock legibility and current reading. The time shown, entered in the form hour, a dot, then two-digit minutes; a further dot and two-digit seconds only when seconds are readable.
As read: 7.00
